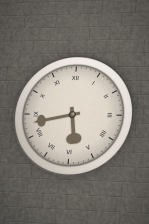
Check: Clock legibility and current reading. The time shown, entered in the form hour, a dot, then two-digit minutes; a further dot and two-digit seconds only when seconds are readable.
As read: 5.43
